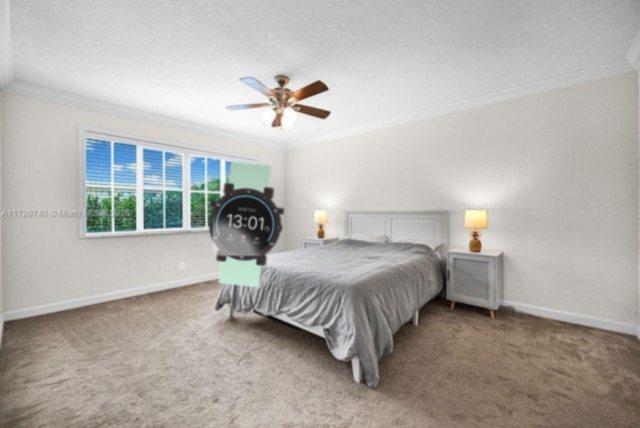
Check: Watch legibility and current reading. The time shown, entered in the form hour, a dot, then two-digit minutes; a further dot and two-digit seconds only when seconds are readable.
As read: 13.01
